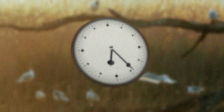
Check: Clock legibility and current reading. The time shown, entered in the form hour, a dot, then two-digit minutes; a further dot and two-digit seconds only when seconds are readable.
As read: 6.24
